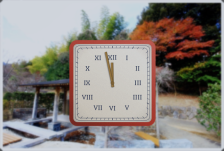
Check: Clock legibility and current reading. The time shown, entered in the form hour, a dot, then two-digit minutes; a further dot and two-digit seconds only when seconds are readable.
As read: 11.58
